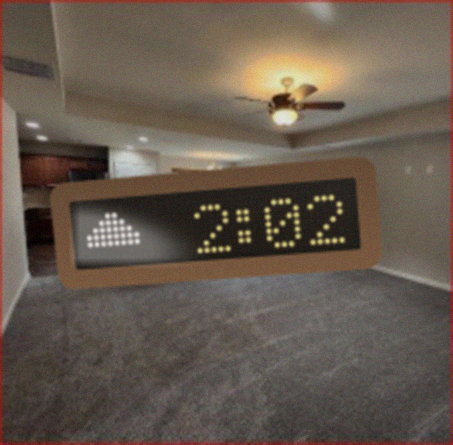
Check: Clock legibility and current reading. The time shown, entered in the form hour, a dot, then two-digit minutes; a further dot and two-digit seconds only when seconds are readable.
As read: 2.02
